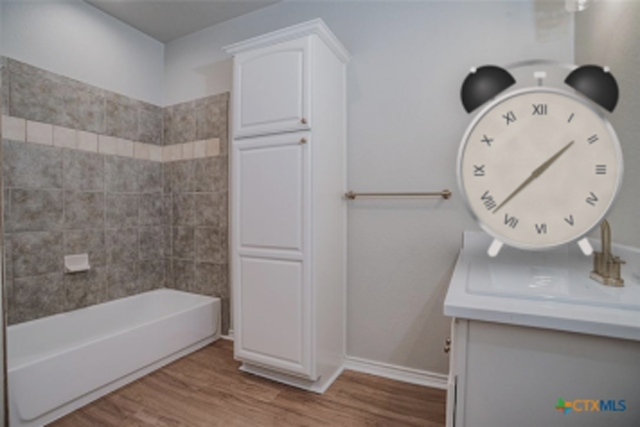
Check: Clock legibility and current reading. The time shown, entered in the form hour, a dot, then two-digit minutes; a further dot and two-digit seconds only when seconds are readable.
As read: 1.38
